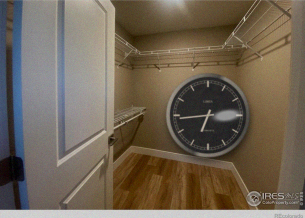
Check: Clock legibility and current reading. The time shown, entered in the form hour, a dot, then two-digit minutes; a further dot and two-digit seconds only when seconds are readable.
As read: 6.44
